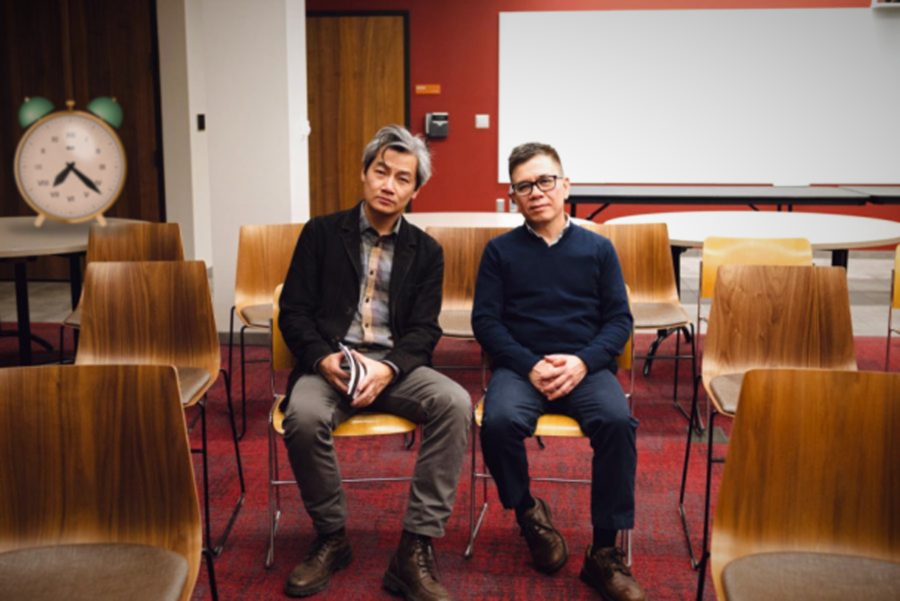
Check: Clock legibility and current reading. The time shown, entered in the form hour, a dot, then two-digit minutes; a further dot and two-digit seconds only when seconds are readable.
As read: 7.22
